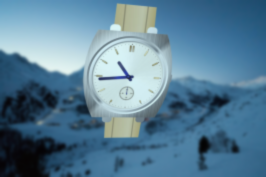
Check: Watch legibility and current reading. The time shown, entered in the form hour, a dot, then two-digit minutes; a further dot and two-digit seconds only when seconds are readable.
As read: 10.44
